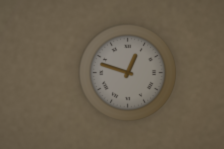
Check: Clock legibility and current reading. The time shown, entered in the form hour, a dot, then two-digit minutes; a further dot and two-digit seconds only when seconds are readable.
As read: 12.48
